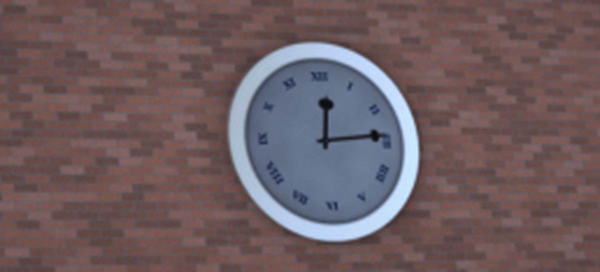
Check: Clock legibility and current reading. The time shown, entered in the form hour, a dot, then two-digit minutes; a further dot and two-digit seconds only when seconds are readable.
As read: 12.14
